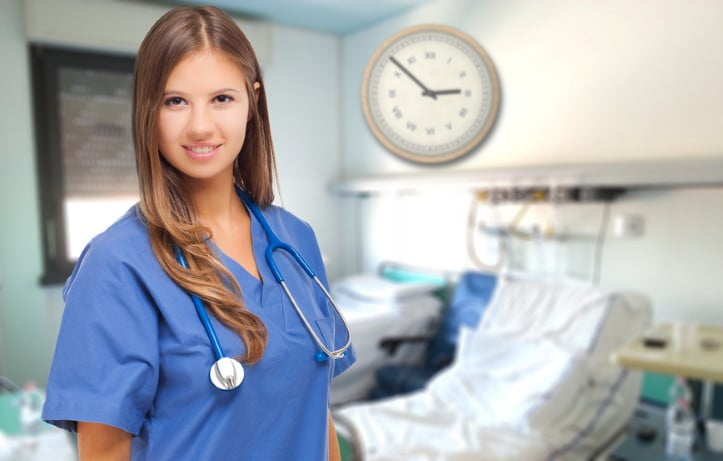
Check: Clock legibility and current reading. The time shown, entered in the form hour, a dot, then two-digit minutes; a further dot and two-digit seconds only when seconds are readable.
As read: 2.52
